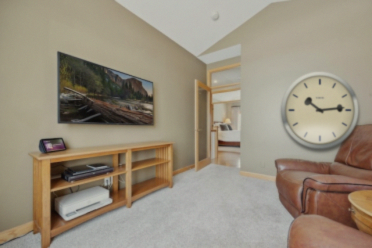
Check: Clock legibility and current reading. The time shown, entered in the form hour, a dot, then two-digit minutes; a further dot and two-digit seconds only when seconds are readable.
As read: 10.14
